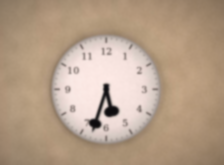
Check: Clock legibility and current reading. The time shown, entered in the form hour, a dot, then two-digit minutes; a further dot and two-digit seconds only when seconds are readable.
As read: 5.33
